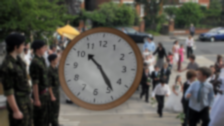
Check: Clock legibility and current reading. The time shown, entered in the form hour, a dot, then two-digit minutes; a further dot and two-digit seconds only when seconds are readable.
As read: 10.24
